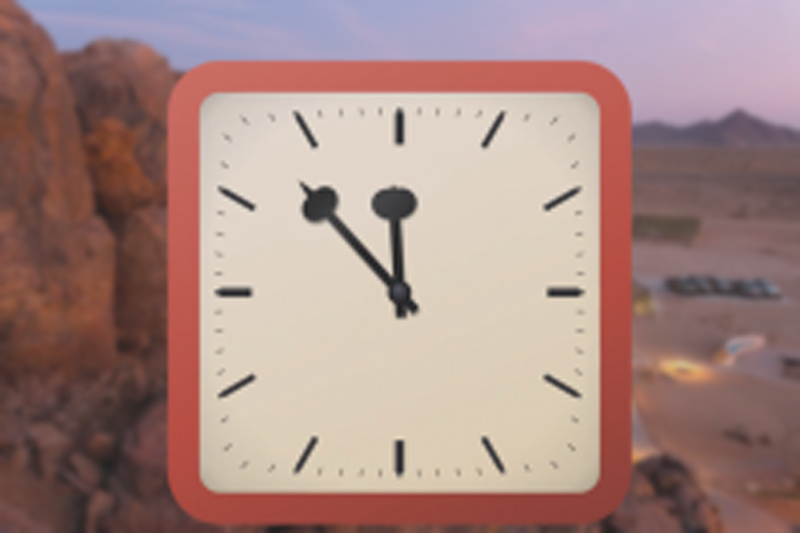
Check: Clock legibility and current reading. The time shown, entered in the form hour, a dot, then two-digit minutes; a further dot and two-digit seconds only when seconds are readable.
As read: 11.53
